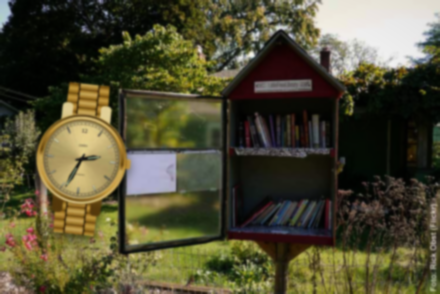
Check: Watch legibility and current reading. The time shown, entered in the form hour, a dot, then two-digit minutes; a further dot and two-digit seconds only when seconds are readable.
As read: 2.34
